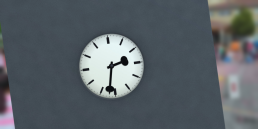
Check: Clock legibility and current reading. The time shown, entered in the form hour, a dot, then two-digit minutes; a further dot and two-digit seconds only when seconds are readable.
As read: 2.32
